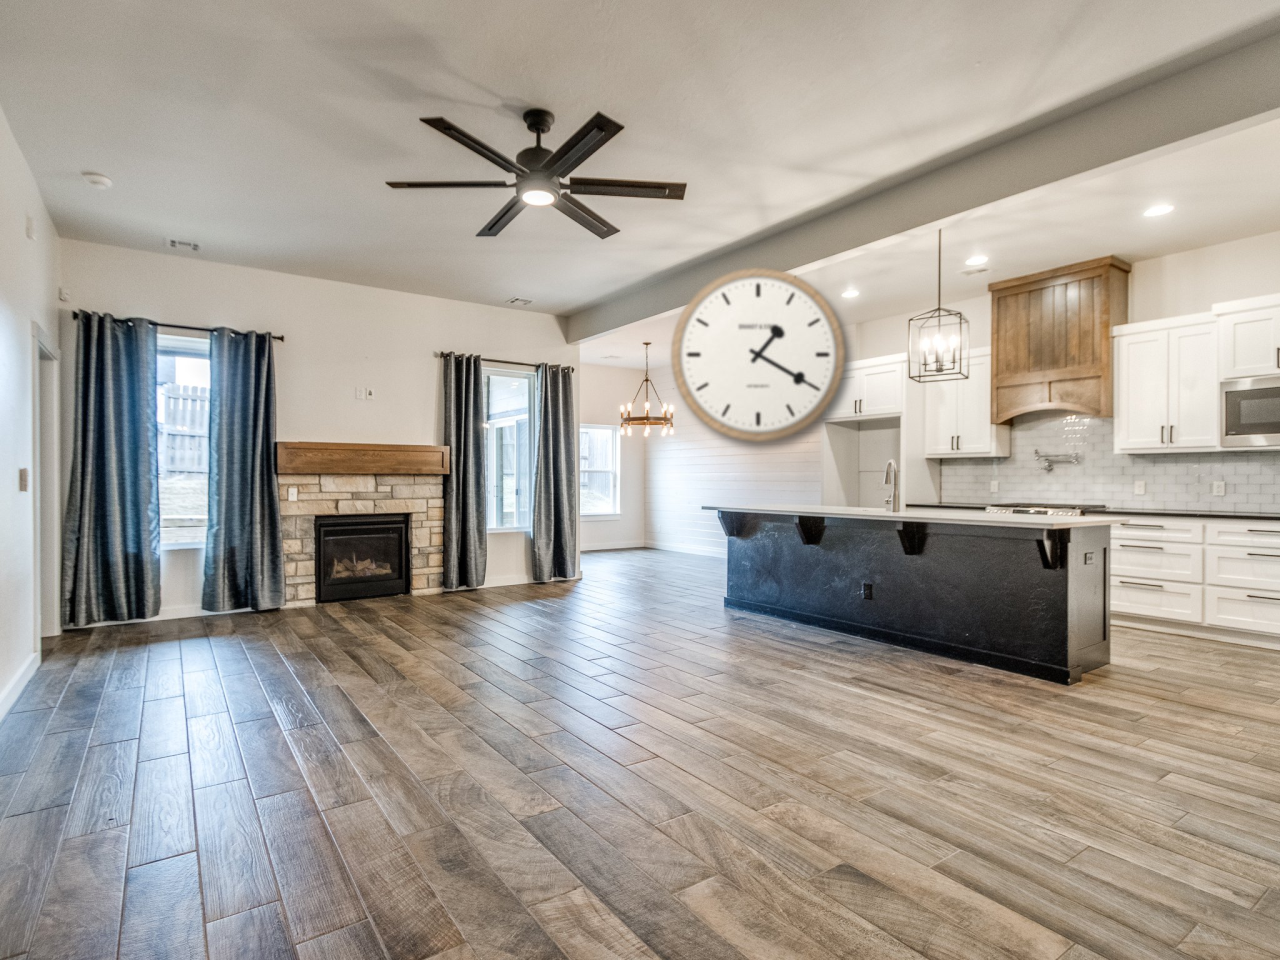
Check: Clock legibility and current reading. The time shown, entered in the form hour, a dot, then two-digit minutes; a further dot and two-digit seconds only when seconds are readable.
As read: 1.20
